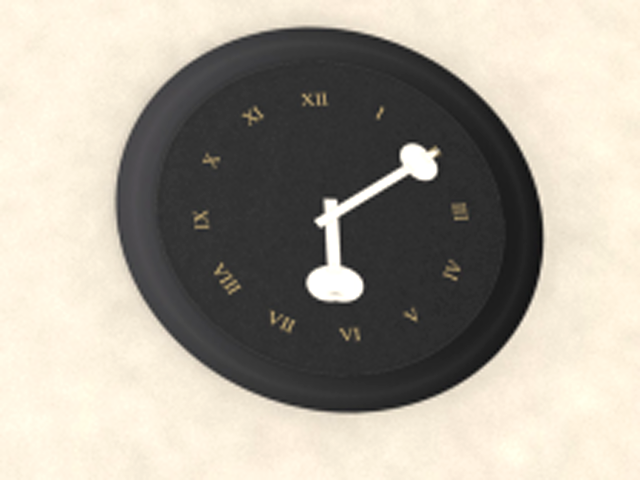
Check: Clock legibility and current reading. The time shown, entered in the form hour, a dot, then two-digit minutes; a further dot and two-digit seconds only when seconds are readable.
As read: 6.10
